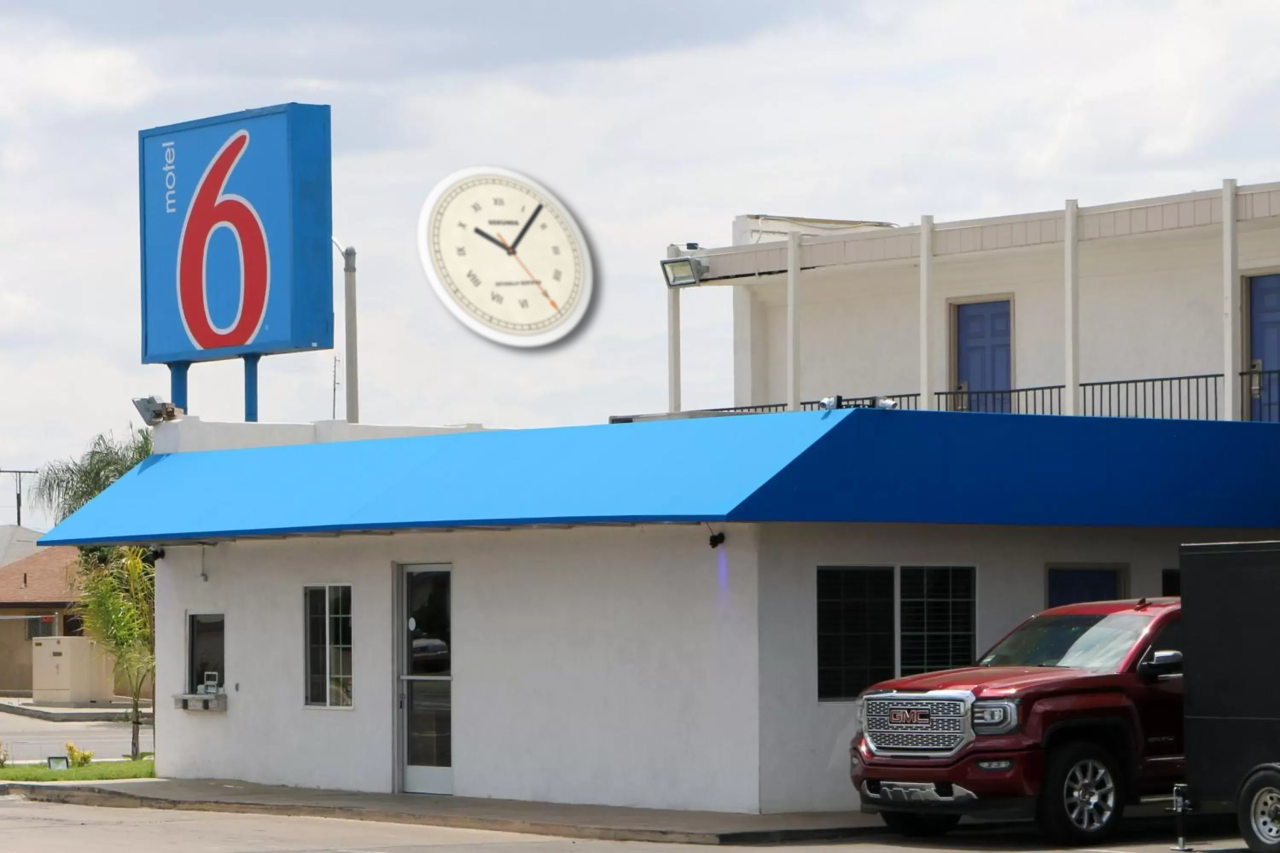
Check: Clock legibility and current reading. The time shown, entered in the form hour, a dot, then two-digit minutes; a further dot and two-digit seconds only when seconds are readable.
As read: 10.07.25
